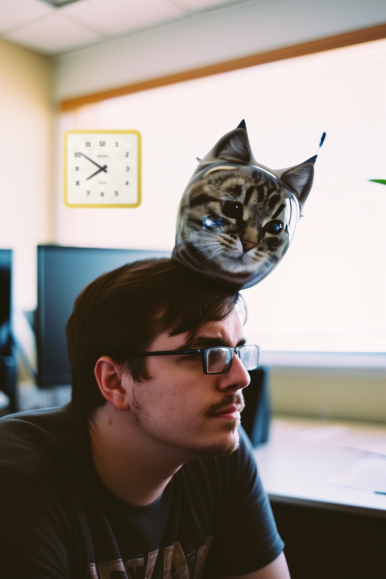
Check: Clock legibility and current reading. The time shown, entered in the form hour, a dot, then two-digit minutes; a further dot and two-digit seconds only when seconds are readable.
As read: 7.51
